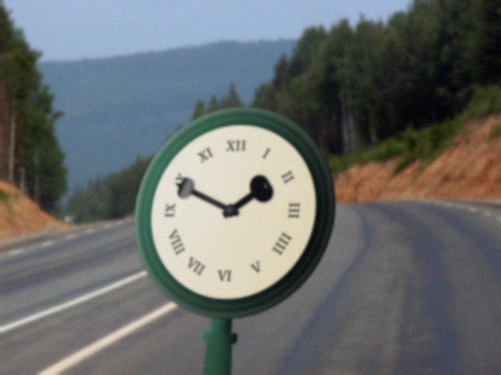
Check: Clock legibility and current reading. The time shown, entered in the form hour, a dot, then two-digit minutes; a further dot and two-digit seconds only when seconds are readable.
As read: 1.49
